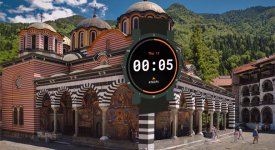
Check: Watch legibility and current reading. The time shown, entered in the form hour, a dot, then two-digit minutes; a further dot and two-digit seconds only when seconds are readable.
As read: 0.05
